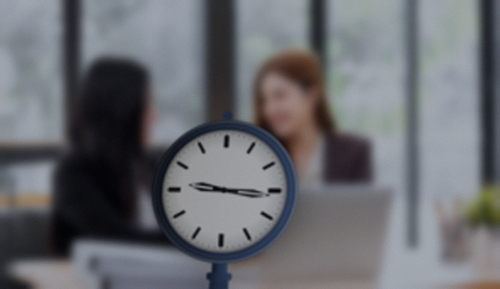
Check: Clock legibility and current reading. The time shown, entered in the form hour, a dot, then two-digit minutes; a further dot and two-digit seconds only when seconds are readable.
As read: 9.16
